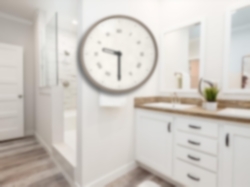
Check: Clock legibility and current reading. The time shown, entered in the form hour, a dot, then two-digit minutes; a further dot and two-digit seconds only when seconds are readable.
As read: 9.30
